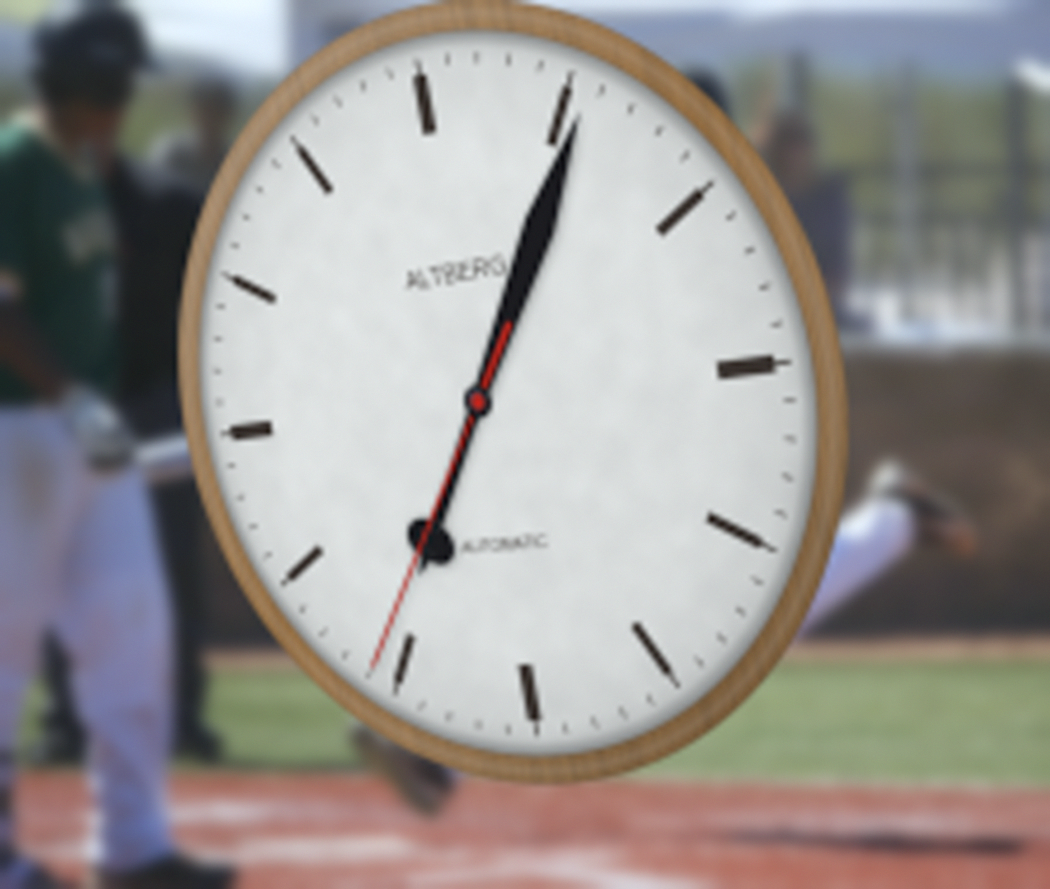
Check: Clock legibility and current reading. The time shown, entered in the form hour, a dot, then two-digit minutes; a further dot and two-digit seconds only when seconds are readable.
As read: 7.05.36
